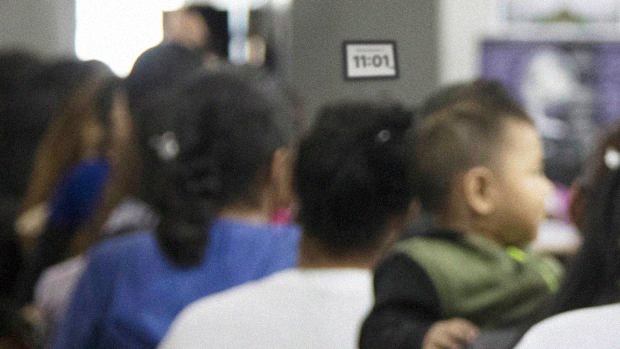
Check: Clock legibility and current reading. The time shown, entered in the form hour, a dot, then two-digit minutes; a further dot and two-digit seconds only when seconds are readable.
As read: 11.01
